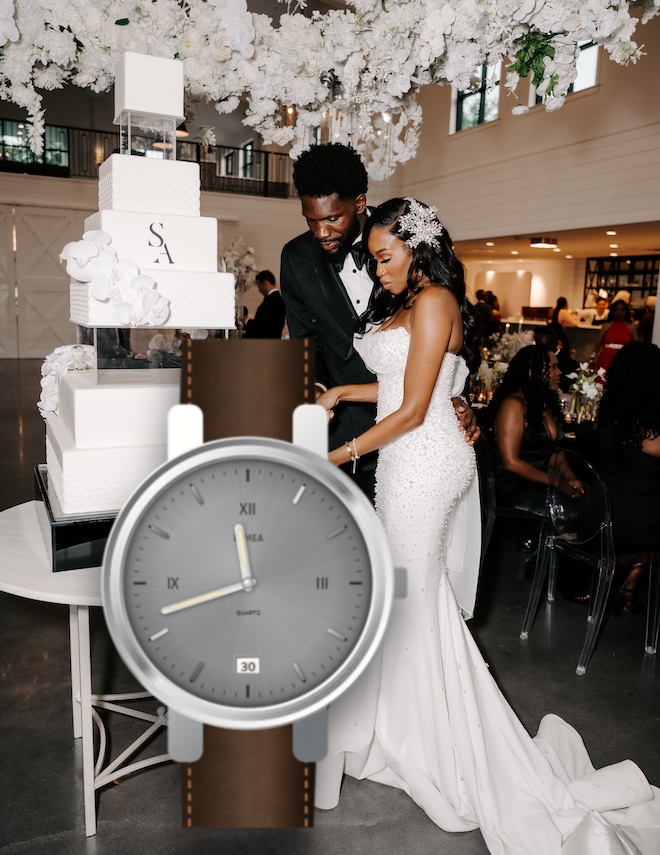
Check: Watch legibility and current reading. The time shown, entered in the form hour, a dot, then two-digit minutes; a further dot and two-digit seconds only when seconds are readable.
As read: 11.42
